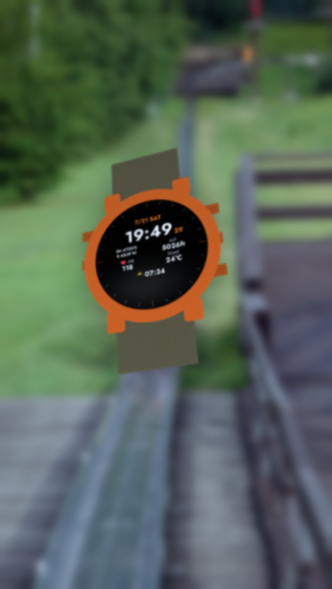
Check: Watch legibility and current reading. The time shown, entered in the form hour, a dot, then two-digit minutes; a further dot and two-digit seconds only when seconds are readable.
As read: 19.49
